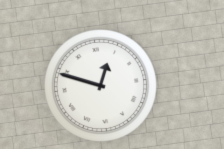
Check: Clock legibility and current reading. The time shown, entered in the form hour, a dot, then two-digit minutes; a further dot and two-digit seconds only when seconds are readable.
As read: 12.49
